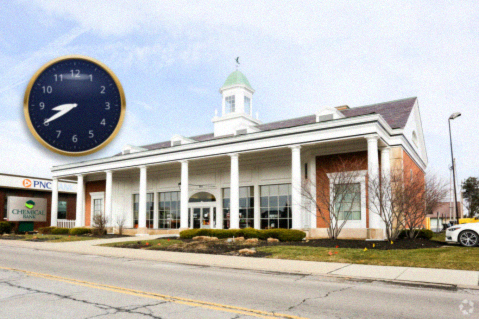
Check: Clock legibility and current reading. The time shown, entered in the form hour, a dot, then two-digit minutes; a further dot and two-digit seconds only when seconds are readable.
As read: 8.40
